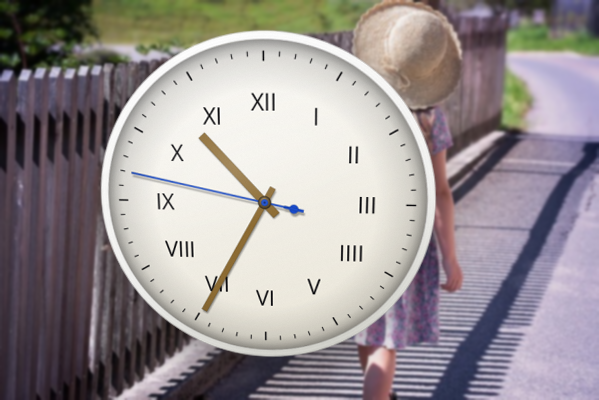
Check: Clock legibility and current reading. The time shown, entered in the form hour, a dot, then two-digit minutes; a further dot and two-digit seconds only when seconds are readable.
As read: 10.34.47
